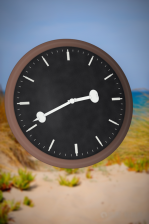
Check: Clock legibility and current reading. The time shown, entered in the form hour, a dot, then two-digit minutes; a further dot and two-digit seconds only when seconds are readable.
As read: 2.41
